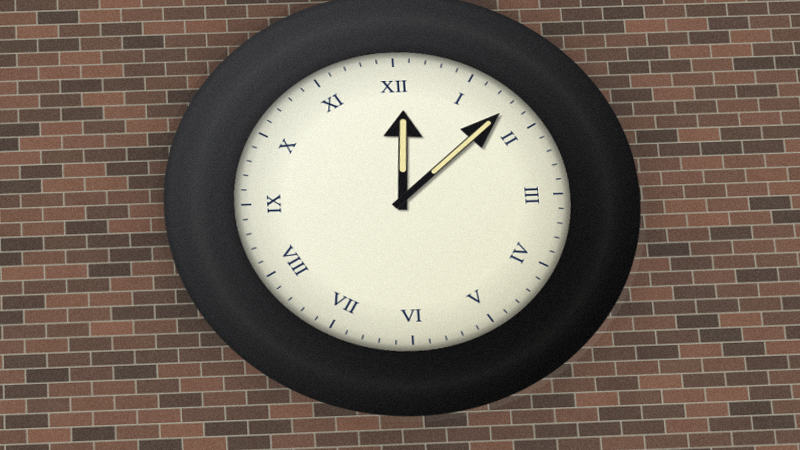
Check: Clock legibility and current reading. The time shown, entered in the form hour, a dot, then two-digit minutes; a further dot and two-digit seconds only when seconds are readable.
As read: 12.08
